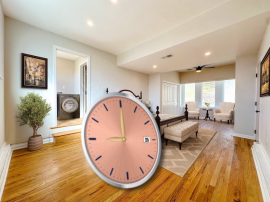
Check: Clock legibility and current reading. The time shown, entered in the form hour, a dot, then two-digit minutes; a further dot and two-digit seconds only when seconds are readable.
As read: 9.00
